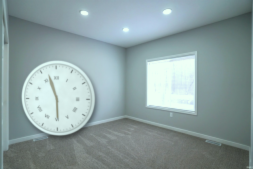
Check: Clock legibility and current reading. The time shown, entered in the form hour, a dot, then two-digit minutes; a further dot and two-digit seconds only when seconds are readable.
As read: 5.57
